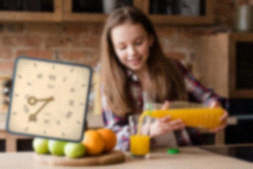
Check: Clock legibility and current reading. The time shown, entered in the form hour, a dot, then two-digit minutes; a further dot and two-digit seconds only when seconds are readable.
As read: 8.36
